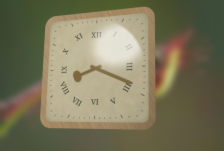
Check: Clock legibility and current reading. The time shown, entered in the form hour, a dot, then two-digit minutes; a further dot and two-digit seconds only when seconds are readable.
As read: 8.19
